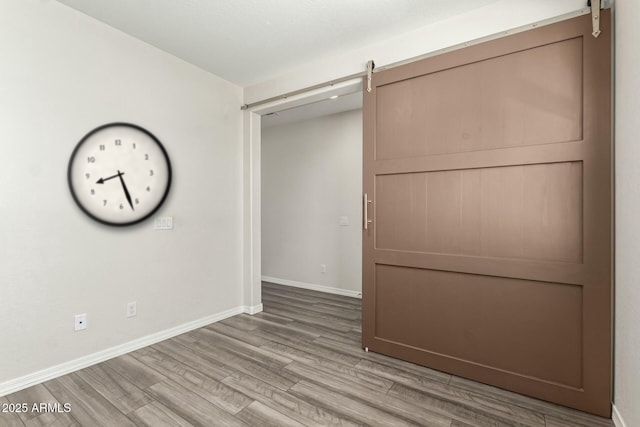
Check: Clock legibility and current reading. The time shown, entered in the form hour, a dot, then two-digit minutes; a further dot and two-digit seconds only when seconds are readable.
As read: 8.27
